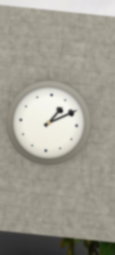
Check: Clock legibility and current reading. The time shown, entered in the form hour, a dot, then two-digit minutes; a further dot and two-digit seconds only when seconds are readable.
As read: 1.10
